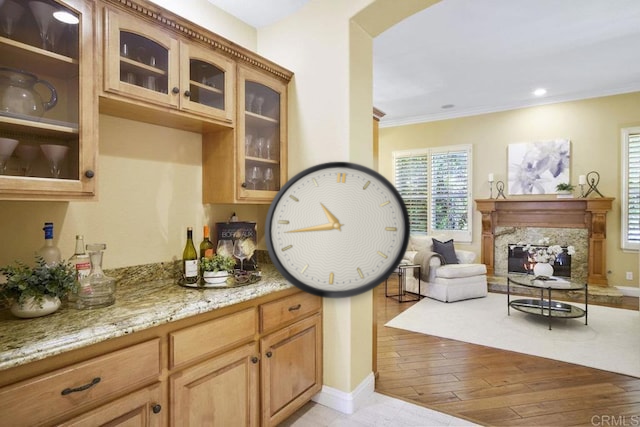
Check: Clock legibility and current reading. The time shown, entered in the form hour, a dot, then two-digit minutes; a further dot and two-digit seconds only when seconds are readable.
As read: 10.43
